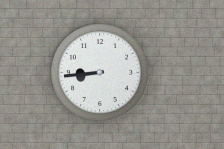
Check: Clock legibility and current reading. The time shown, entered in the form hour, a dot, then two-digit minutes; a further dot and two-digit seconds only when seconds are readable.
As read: 8.44
